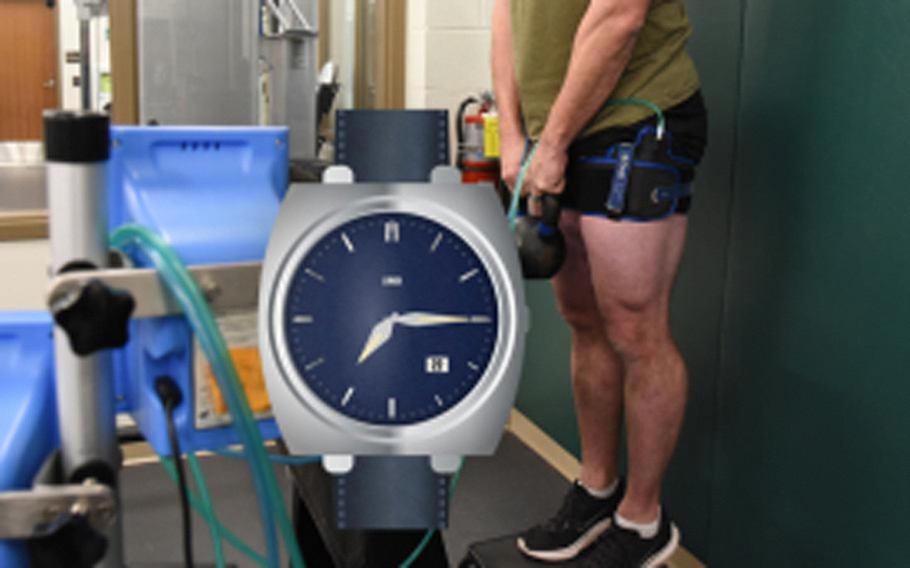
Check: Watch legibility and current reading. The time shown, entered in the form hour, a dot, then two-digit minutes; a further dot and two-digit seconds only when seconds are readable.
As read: 7.15
